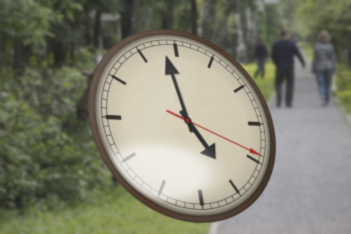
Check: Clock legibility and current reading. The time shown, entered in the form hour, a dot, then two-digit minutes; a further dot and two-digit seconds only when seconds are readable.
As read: 4.58.19
